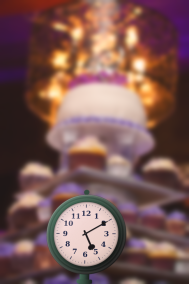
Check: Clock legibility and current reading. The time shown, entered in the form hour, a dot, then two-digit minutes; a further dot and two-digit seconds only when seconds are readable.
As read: 5.10
